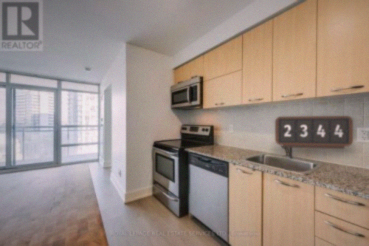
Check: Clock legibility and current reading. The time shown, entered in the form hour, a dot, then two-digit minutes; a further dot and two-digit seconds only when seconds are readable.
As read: 23.44
